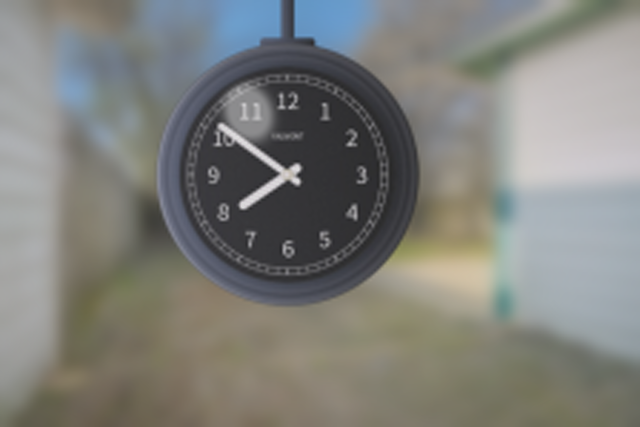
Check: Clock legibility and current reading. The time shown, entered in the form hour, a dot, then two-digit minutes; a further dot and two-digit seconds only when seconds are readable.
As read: 7.51
